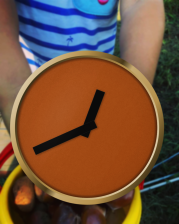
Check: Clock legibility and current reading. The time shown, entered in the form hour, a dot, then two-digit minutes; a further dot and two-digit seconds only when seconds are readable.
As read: 12.41
